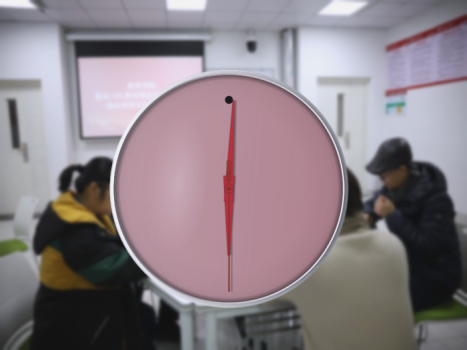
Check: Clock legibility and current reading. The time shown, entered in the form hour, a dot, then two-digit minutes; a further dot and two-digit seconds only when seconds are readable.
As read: 6.00.30
